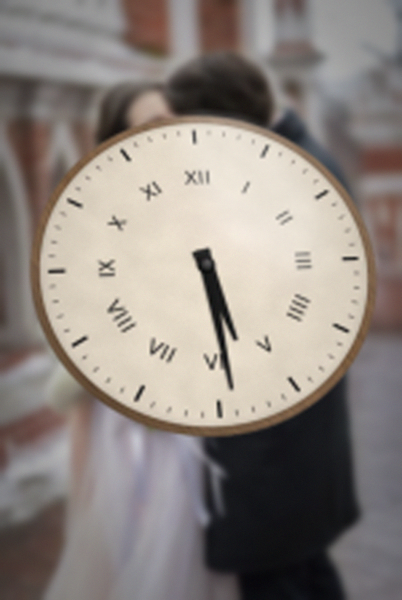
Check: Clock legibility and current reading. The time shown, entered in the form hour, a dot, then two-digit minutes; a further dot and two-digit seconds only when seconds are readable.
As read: 5.29
